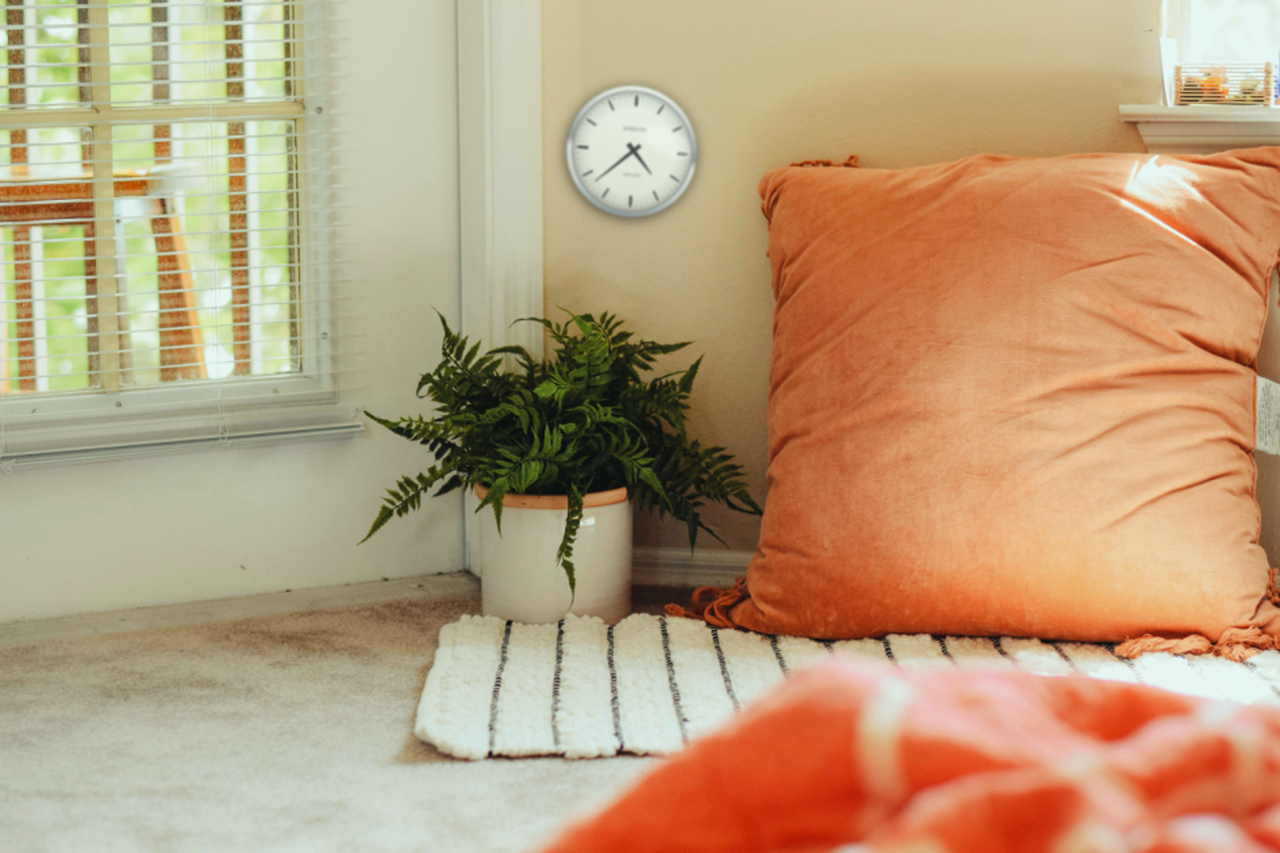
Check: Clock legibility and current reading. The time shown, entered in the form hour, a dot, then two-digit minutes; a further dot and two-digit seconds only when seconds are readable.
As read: 4.38
